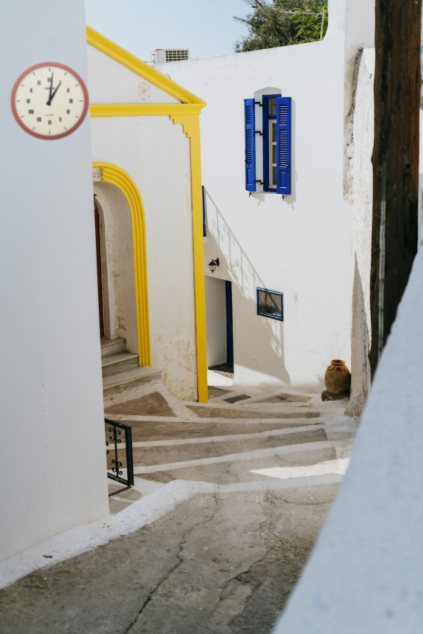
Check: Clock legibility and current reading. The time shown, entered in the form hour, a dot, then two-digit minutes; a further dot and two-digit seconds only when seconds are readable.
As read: 1.01
